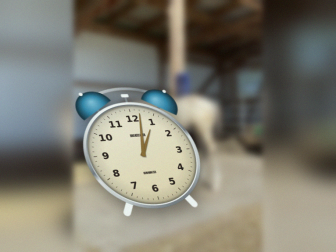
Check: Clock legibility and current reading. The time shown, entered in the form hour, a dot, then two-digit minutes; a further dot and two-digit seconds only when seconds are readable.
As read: 1.02
